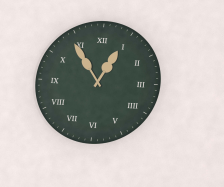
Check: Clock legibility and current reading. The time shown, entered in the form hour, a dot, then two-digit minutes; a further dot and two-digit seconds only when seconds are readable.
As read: 12.54
